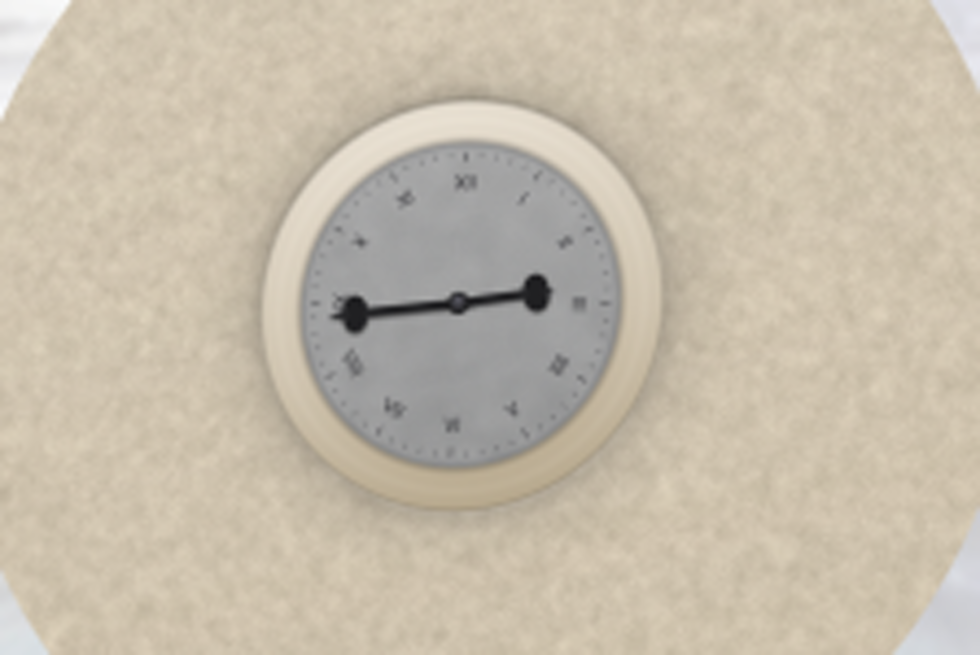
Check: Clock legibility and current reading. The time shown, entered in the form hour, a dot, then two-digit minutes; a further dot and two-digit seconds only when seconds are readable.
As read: 2.44
